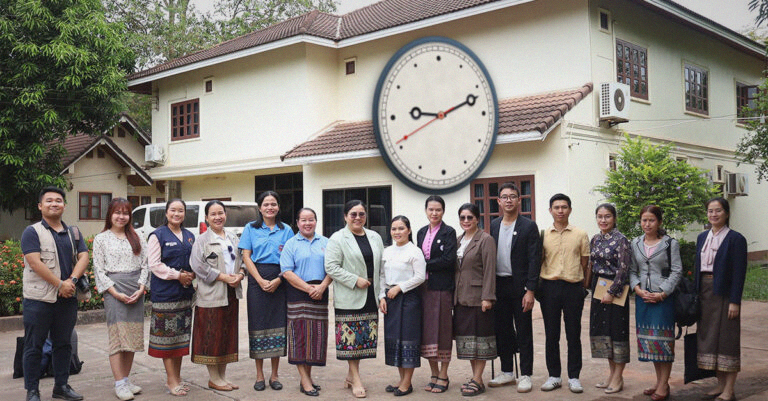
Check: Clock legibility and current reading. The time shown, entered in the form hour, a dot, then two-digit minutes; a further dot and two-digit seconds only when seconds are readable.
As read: 9.11.41
